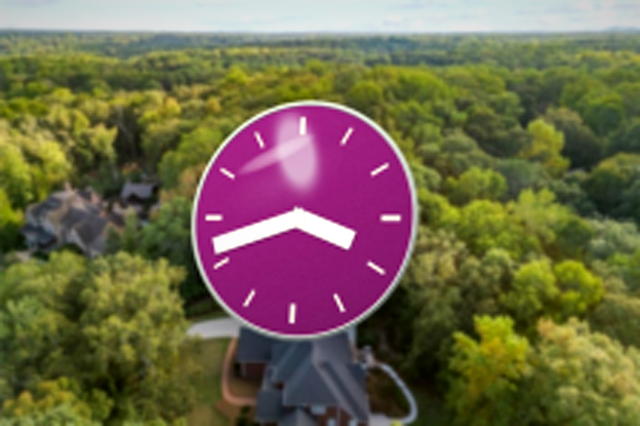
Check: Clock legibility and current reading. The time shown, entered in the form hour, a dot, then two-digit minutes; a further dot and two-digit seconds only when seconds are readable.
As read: 3.42
